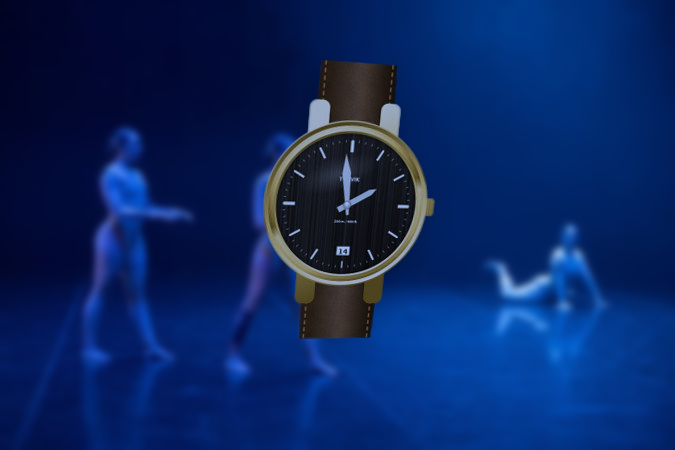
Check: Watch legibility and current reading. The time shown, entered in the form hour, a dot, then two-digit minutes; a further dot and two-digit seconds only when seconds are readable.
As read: 1.59
